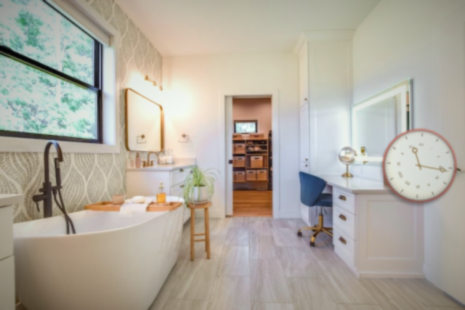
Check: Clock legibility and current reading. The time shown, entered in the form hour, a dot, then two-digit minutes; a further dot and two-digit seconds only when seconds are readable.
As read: 11.16
